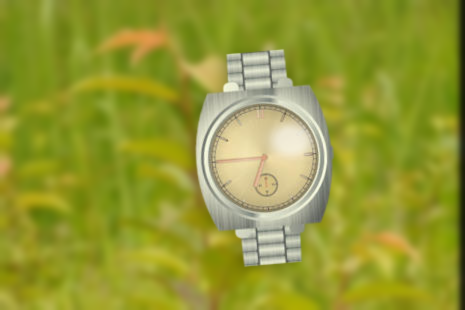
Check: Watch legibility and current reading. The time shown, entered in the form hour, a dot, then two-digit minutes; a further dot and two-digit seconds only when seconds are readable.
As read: 6.45
